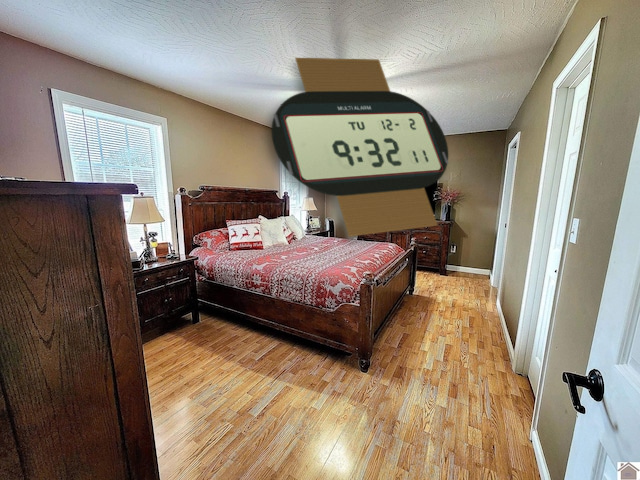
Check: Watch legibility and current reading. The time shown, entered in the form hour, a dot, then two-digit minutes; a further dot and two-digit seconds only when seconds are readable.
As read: 9.32.11
